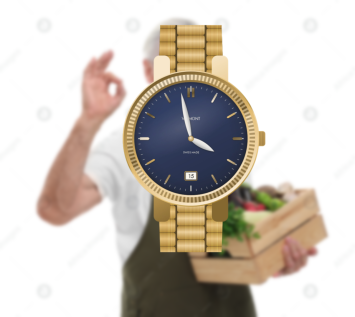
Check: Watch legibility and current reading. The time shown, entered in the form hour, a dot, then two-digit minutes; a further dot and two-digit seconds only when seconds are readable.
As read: 3.58
